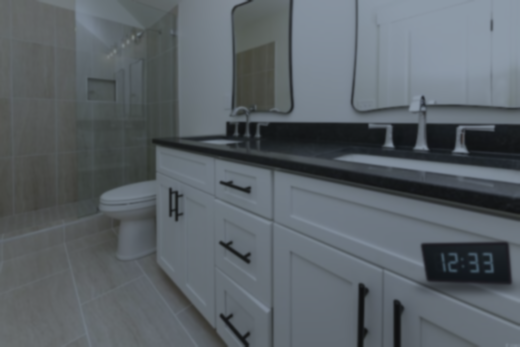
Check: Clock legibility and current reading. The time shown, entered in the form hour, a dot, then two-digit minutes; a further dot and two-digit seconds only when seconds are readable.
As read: 12.33
